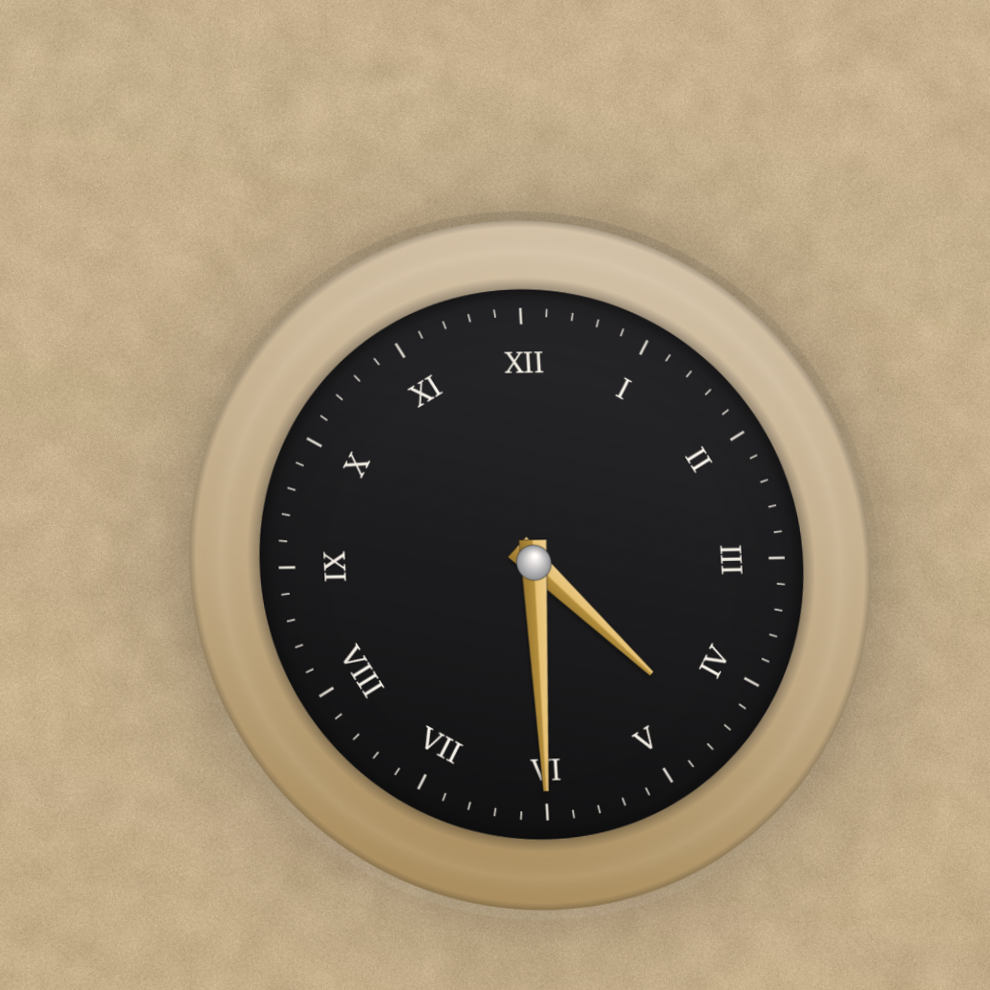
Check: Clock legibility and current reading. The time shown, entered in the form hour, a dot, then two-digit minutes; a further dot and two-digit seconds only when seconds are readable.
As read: 4.30
